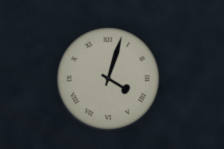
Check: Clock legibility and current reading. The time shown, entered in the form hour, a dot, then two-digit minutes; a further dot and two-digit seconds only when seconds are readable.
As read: 4.03
